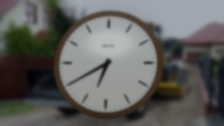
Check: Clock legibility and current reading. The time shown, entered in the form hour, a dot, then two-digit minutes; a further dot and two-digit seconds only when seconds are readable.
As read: 6.40
